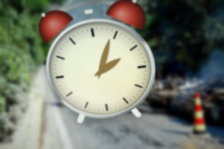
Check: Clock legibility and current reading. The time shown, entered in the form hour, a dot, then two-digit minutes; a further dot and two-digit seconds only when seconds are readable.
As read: 2.04
